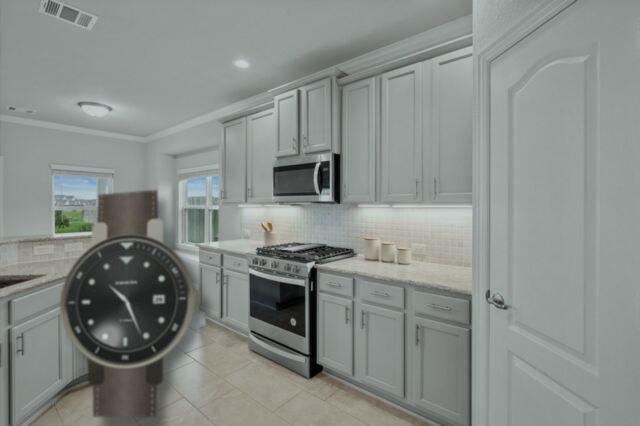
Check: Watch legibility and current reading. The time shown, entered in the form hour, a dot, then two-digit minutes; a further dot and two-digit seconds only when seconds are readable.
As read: 10.26
